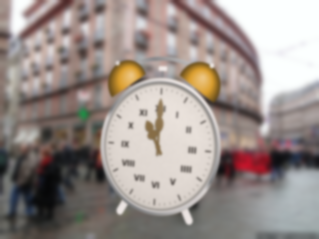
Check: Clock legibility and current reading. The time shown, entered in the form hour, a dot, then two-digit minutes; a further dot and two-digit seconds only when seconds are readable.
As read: 11.00
